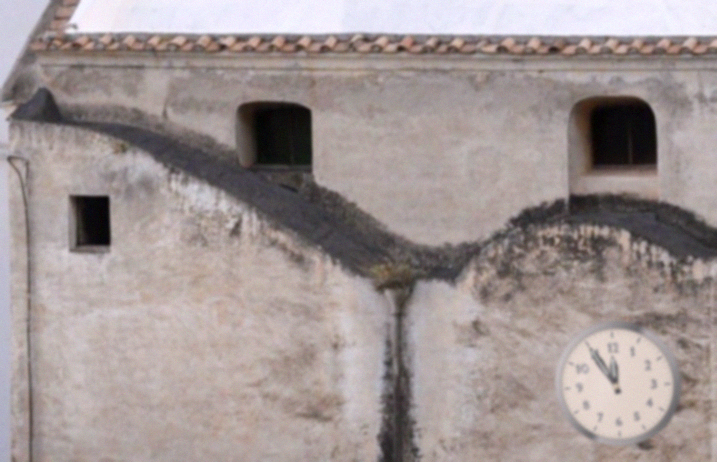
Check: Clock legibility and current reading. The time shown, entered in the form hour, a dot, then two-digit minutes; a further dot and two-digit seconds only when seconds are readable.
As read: 11.55
